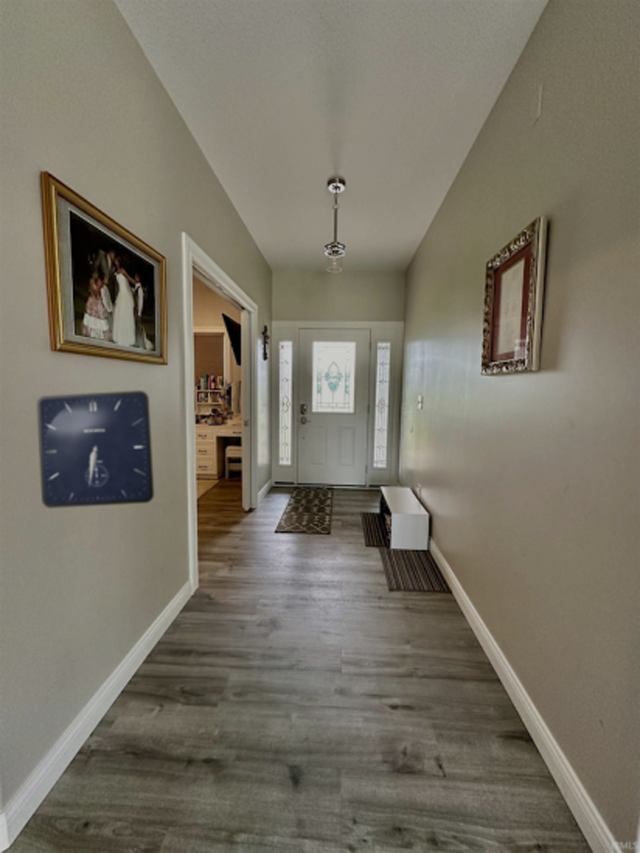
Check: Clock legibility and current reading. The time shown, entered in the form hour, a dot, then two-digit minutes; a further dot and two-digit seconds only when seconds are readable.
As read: 6.32
